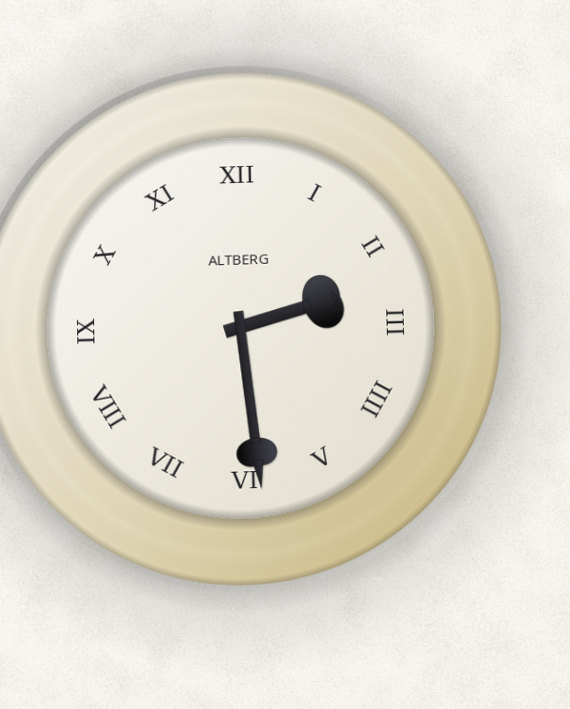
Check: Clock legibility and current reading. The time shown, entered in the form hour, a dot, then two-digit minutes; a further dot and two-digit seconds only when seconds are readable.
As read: 2.29
